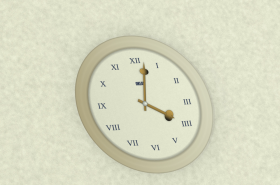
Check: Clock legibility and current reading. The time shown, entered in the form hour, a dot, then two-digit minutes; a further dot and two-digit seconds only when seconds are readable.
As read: 4.02
